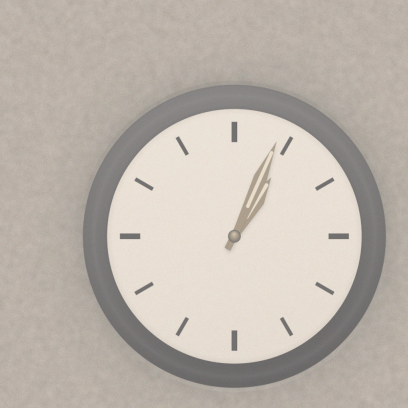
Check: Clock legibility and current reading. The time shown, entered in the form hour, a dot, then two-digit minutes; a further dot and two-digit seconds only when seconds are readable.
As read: 1.04
